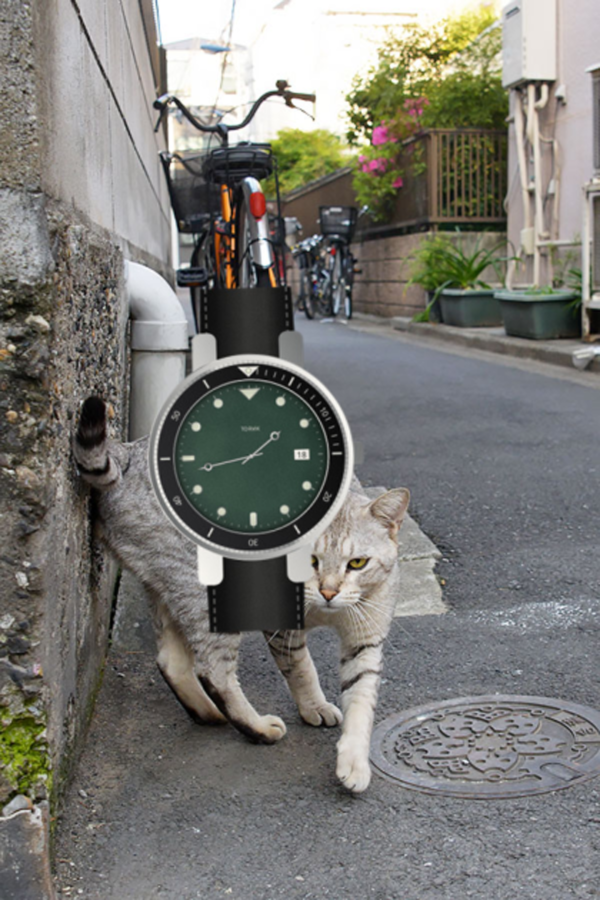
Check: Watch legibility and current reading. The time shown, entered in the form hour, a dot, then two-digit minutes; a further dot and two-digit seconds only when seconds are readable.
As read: 1.43
